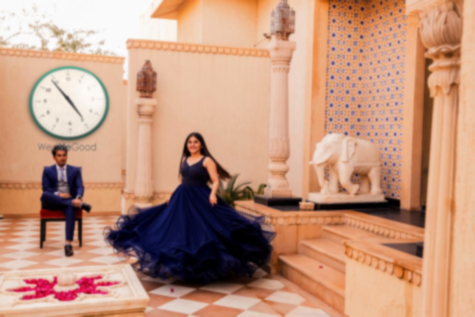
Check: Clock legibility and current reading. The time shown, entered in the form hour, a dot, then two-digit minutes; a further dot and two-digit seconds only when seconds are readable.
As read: 4.54
